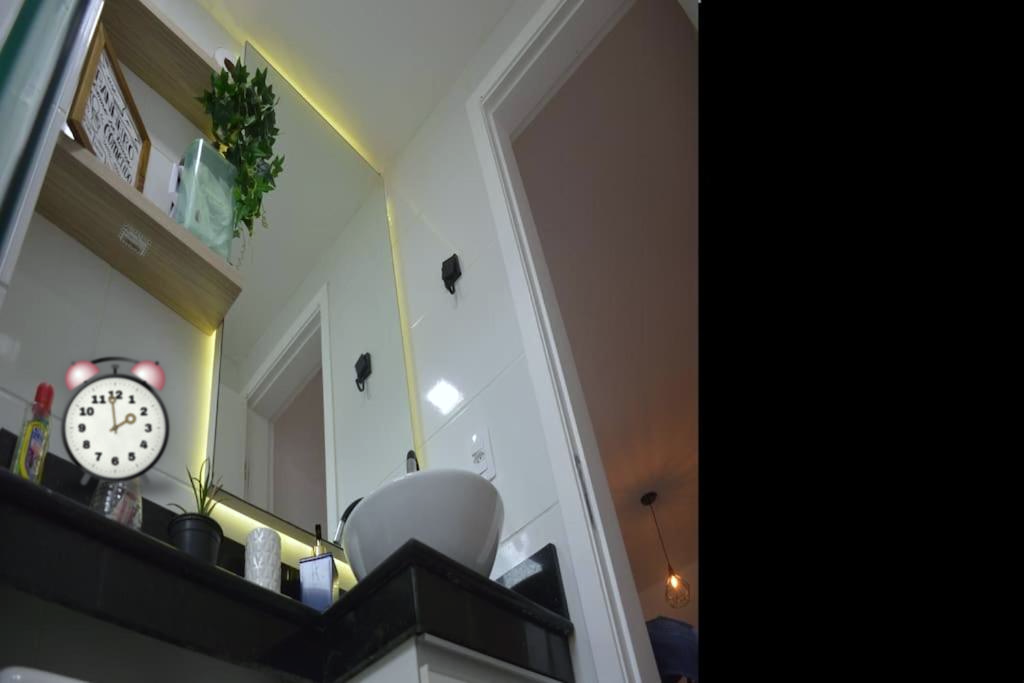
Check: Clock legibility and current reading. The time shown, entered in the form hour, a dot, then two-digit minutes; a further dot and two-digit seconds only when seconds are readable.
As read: 1.59
